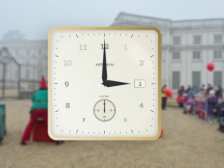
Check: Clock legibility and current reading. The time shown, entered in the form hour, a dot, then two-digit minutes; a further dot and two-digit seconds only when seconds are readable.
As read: 3.00
